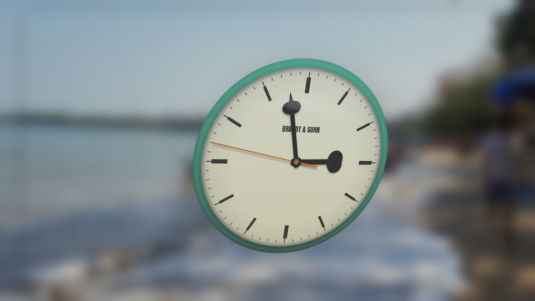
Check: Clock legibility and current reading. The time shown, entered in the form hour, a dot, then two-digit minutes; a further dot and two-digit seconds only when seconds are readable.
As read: 2.57.47
